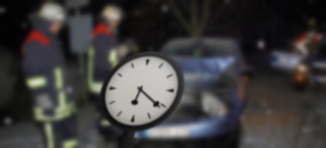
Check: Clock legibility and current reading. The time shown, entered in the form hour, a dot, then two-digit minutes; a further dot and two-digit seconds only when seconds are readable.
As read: 6.21
